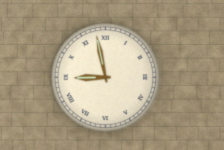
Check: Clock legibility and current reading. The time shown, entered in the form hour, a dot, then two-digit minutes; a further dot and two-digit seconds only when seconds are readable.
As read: 8.58
